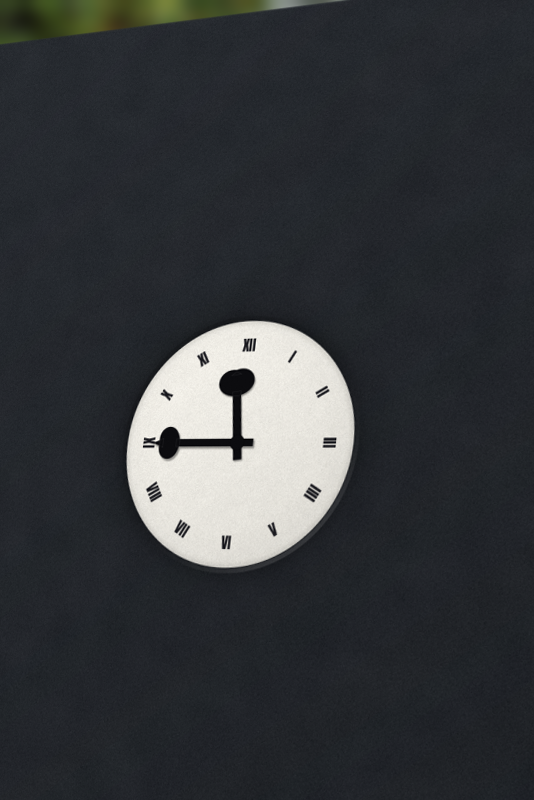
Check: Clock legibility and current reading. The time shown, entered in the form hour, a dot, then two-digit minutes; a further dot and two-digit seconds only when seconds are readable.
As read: 11.45
